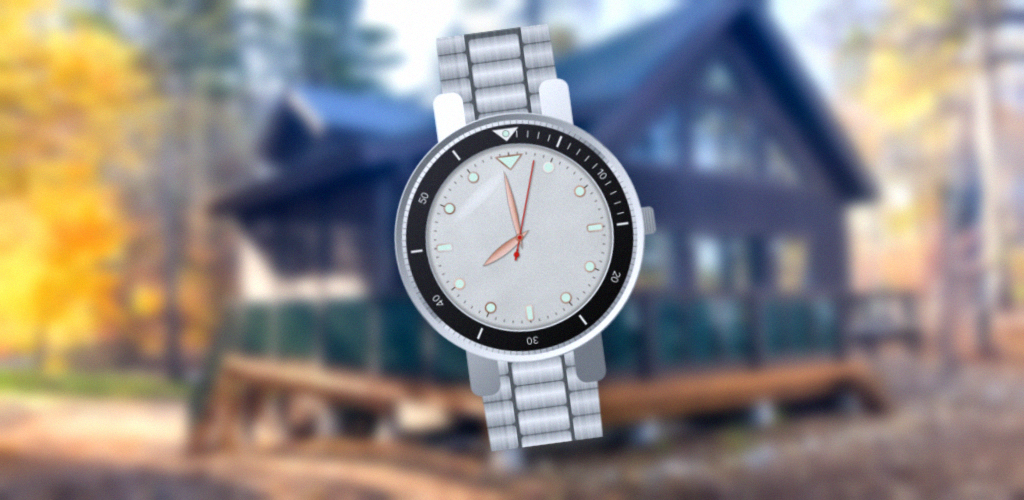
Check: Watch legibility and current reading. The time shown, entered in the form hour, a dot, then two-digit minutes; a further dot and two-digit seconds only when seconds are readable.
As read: 7.59.03
